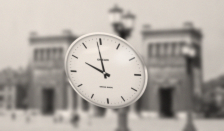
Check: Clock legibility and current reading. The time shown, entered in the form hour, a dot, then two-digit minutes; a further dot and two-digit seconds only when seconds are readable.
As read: 9.59
